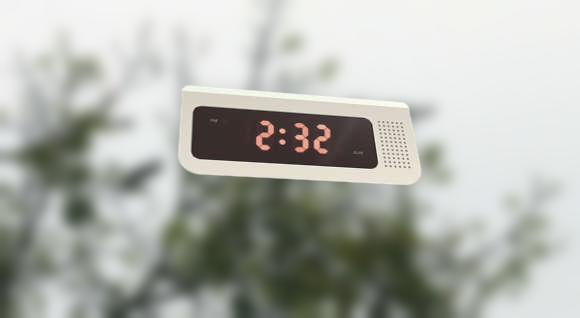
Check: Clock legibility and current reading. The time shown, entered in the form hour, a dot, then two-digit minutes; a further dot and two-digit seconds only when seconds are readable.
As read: 2.32
